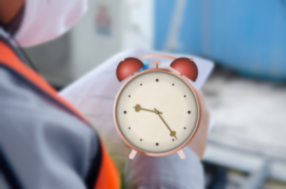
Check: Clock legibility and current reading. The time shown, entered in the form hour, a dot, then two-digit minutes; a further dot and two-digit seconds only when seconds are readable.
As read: 9.24
